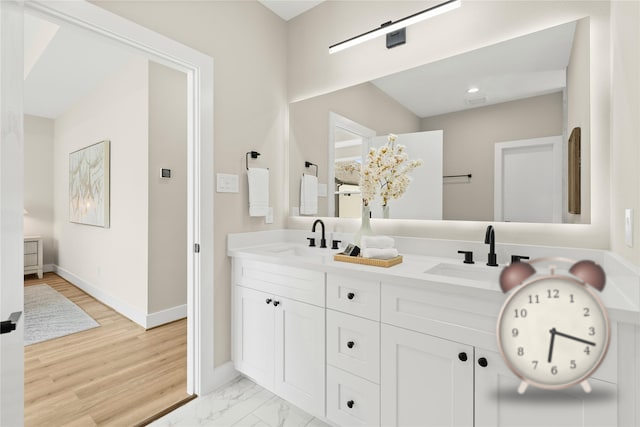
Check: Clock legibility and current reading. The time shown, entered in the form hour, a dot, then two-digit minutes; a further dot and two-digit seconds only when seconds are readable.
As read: 6.18
